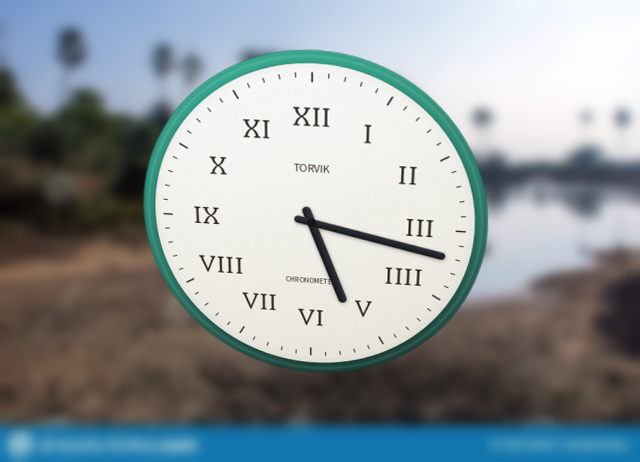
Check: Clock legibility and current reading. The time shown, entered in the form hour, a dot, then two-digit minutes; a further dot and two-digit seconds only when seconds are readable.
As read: 5.17
